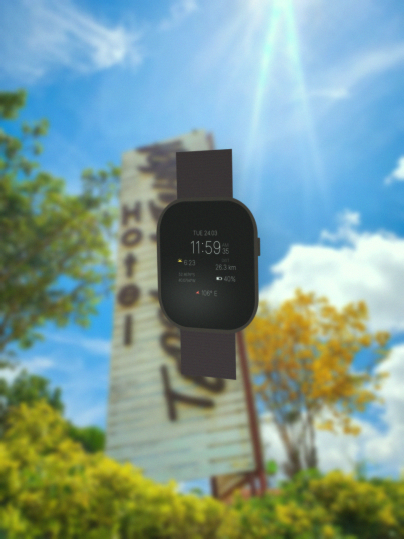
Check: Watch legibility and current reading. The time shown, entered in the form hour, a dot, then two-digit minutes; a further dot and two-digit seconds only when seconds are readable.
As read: 11.59
